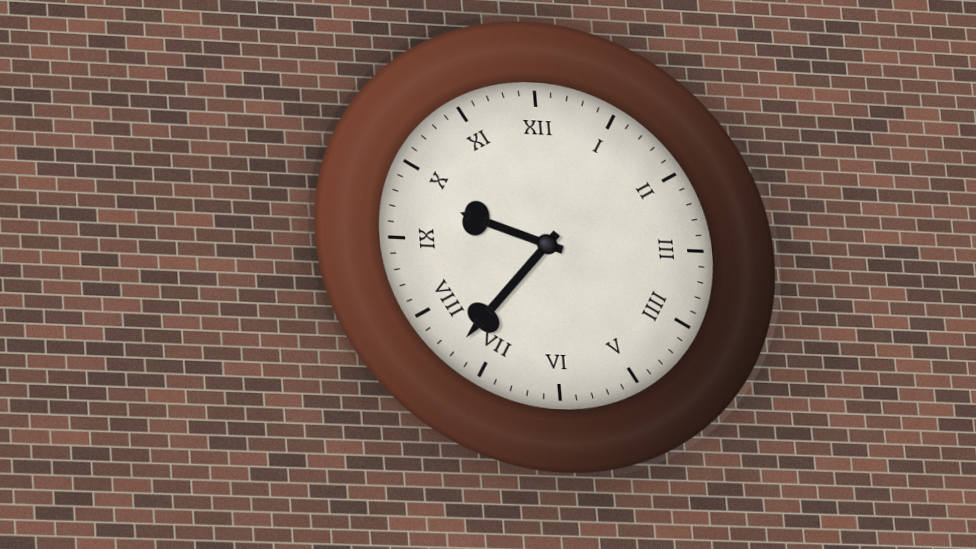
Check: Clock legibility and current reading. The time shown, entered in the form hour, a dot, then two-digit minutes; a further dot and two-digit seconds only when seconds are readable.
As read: 9.37
